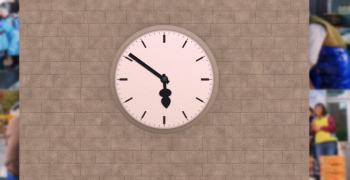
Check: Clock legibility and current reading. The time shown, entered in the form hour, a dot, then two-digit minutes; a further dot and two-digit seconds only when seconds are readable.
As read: 5.51
